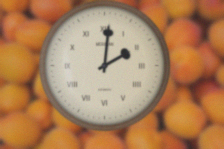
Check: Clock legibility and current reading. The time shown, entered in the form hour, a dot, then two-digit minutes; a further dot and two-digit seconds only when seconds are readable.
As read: 2.01
